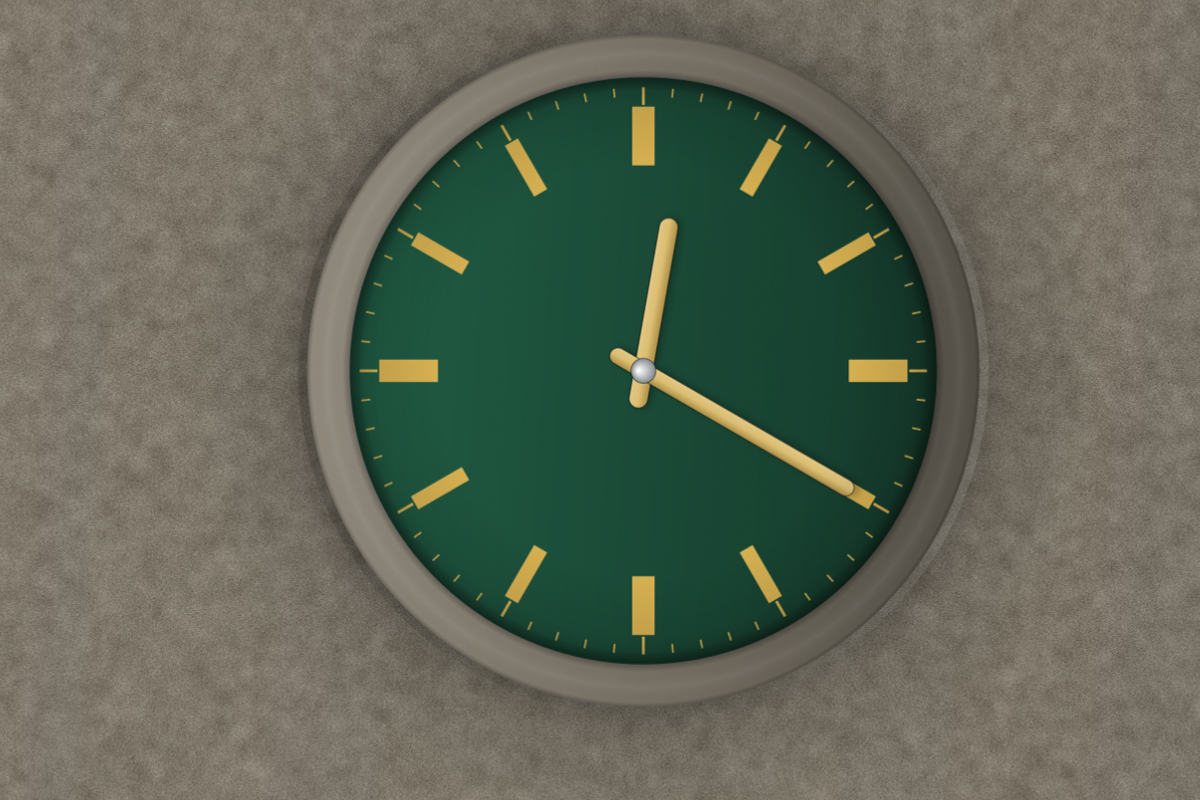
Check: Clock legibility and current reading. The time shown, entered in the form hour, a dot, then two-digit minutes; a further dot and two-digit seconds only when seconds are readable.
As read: 12.20
